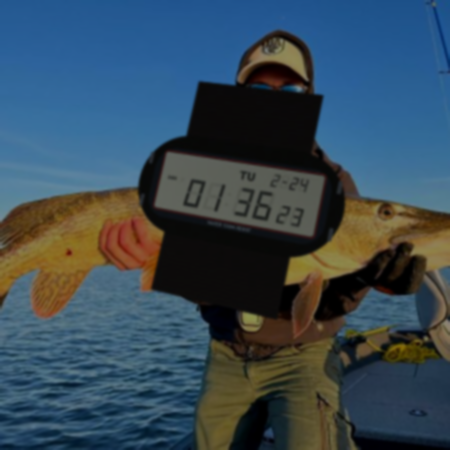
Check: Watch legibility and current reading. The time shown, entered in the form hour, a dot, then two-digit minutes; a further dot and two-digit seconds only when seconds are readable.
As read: 1.36.23
